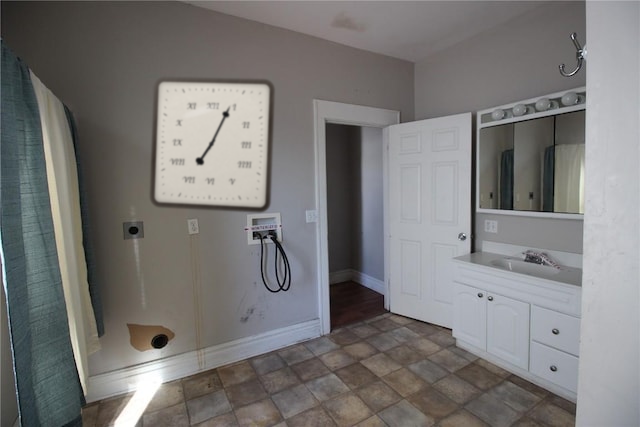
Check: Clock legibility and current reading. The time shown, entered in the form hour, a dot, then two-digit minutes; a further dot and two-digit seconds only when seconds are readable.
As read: 7.04
